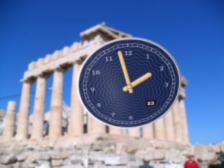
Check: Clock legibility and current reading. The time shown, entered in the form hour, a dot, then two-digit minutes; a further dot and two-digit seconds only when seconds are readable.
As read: 1.58
